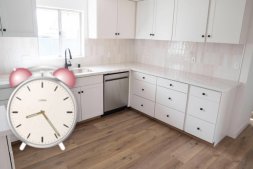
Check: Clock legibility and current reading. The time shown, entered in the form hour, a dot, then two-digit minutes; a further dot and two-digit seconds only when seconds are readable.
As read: 8.24
